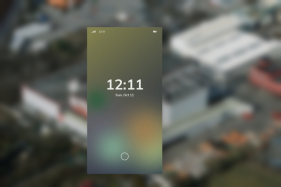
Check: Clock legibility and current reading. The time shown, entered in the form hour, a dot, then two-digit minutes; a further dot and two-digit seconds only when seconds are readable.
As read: 12.11
